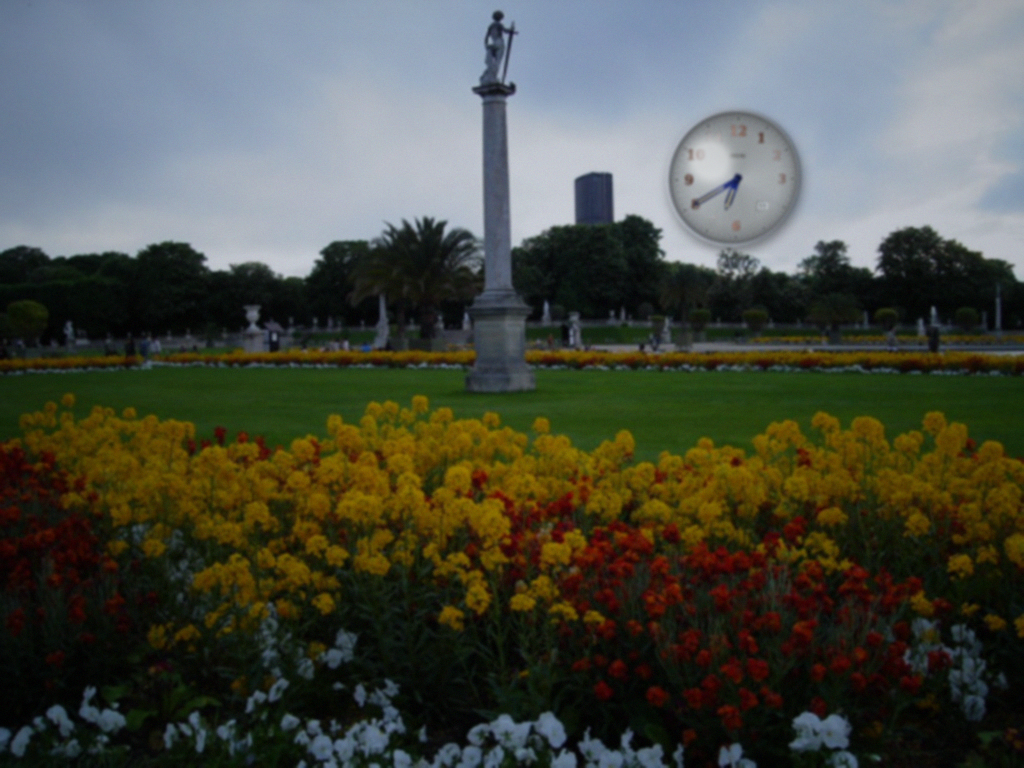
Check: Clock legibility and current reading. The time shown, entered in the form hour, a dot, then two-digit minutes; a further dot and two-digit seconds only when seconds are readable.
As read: 6.40
